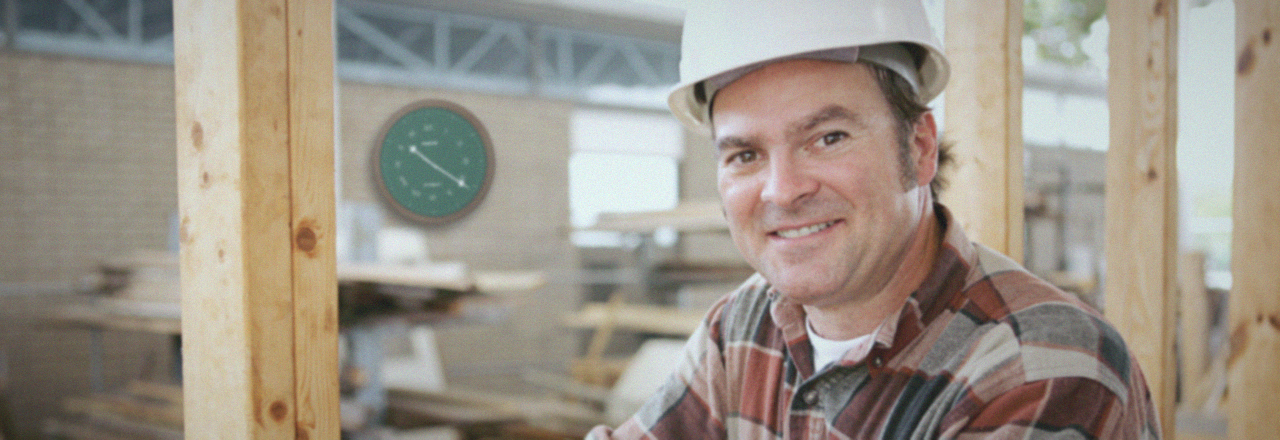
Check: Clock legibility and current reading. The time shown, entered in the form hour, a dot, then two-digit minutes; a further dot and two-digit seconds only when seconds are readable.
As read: 10.21
